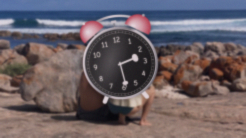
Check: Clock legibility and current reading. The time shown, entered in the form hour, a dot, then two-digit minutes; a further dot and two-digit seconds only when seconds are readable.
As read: 2.29
